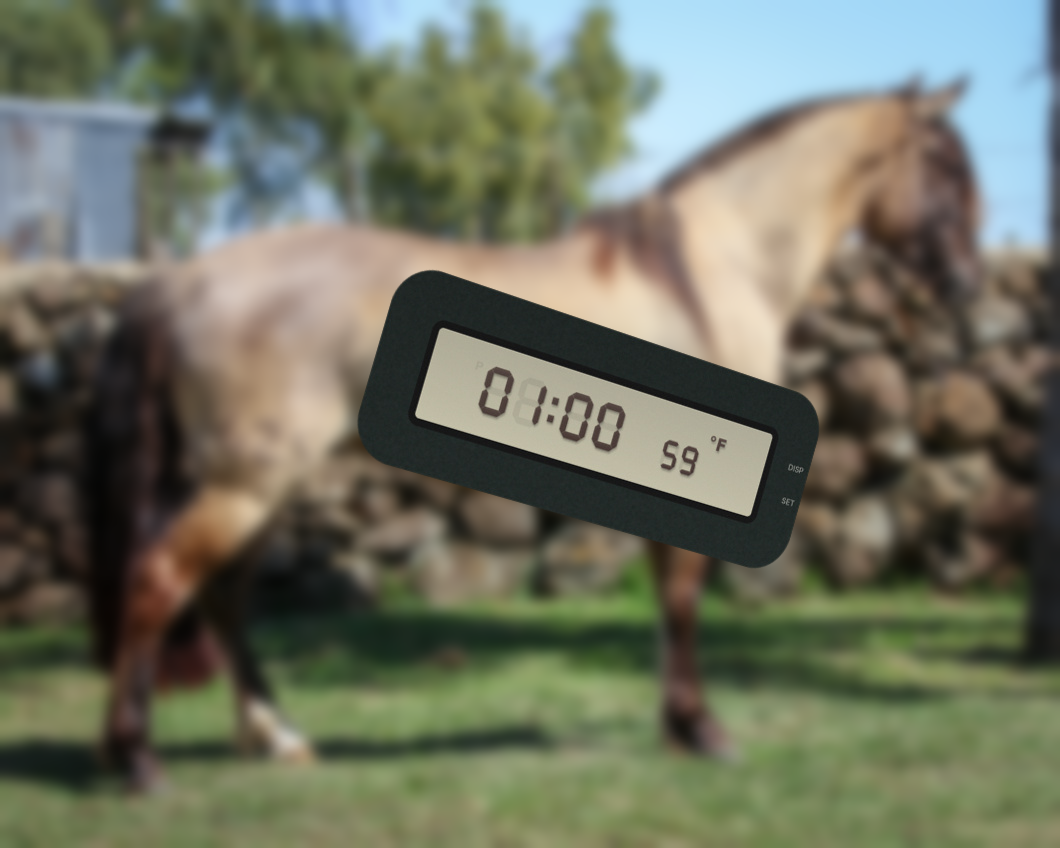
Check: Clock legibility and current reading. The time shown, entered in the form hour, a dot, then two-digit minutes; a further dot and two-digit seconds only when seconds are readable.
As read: 1.00
